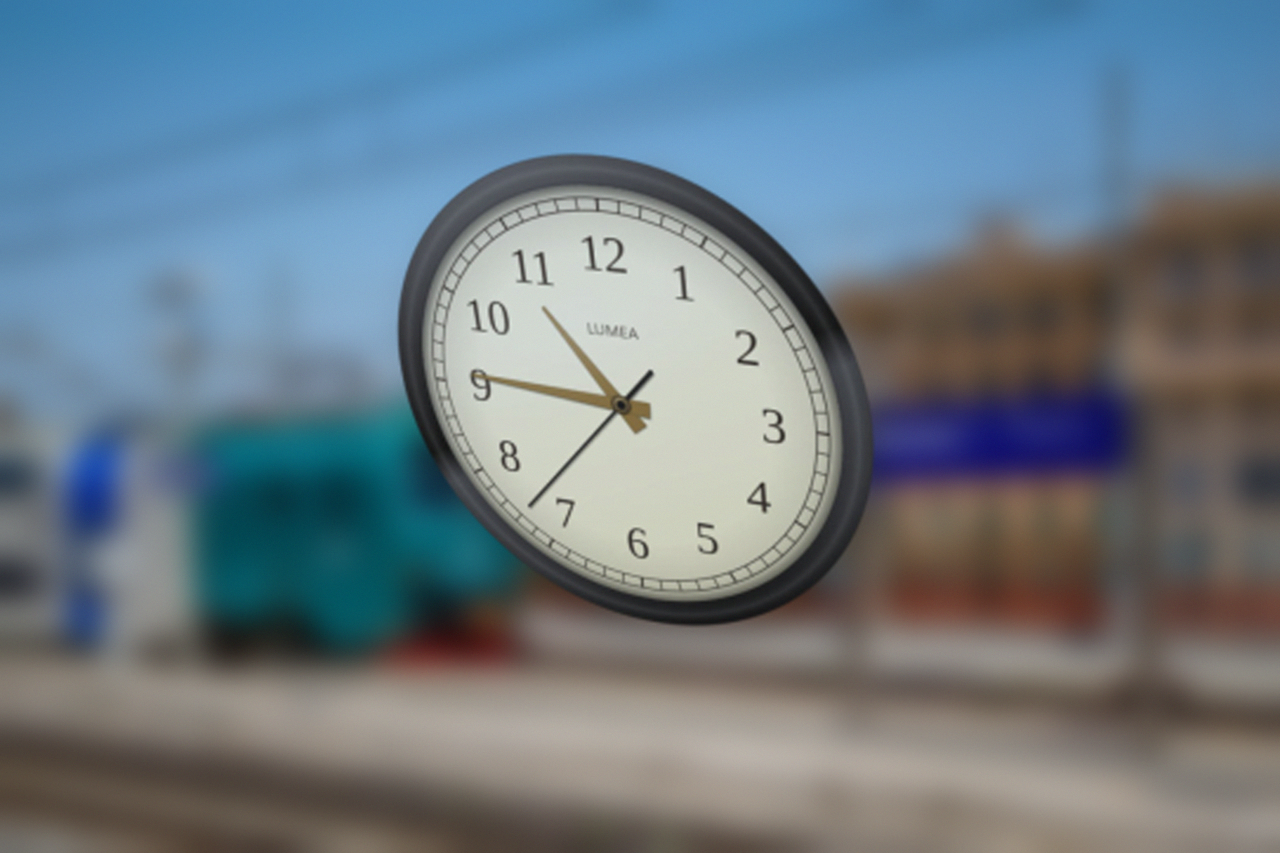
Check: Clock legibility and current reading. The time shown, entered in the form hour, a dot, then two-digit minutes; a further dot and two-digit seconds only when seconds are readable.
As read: 10.45.37
